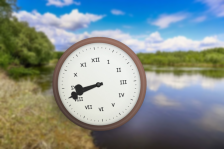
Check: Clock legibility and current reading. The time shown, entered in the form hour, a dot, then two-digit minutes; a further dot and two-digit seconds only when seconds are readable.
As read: 8.42
